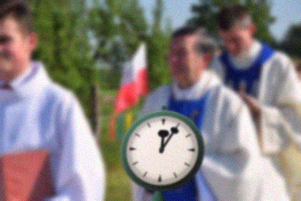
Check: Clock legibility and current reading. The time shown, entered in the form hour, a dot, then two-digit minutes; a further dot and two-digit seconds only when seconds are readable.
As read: 12.05
